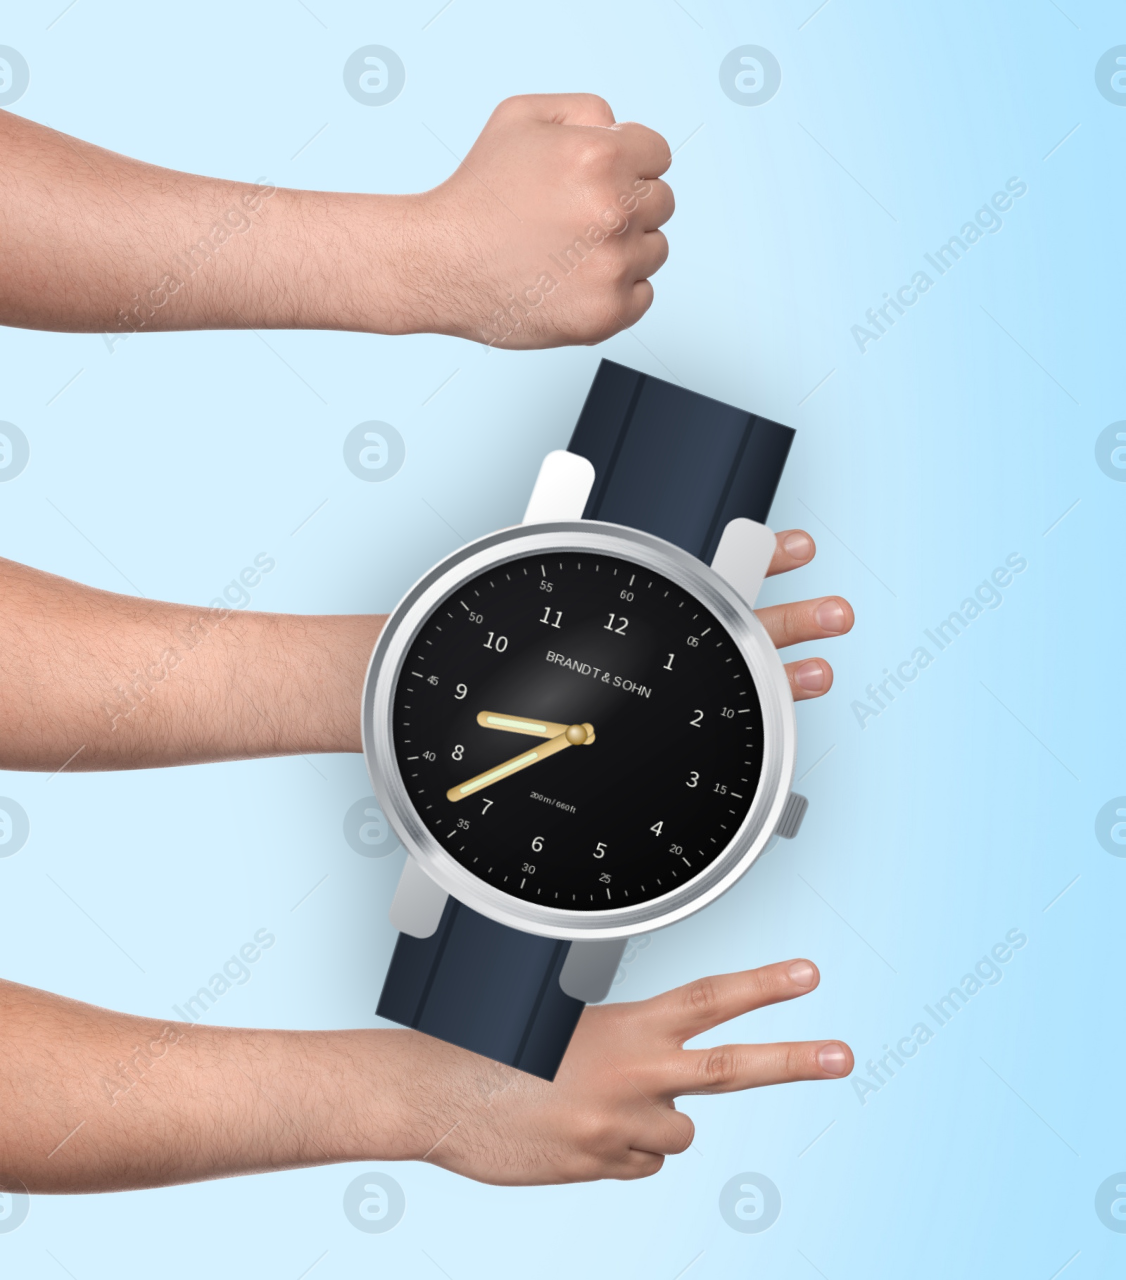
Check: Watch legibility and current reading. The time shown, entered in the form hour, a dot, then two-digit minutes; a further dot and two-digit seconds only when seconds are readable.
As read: 8.37
